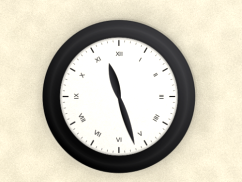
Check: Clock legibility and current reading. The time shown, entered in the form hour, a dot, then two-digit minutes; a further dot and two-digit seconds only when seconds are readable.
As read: 11.27
